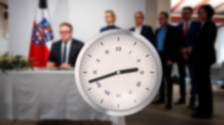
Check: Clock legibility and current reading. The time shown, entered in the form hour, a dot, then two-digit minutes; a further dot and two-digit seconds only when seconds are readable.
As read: 2.42
